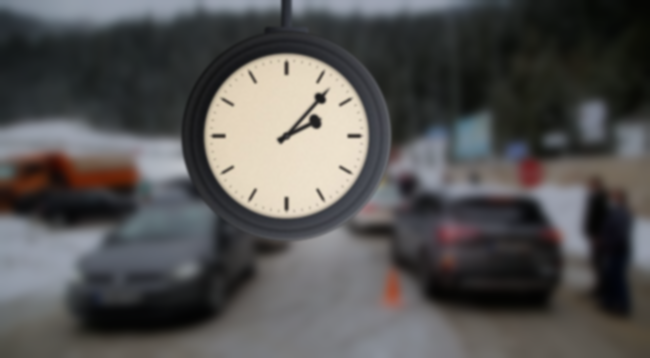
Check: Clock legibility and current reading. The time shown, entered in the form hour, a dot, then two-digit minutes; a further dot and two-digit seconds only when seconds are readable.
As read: 2.07
